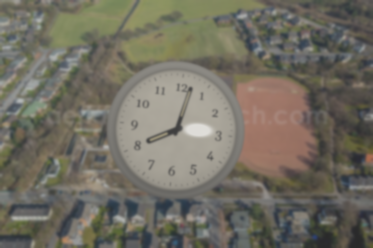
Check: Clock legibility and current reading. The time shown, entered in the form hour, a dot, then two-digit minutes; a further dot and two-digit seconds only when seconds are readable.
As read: 8.02
